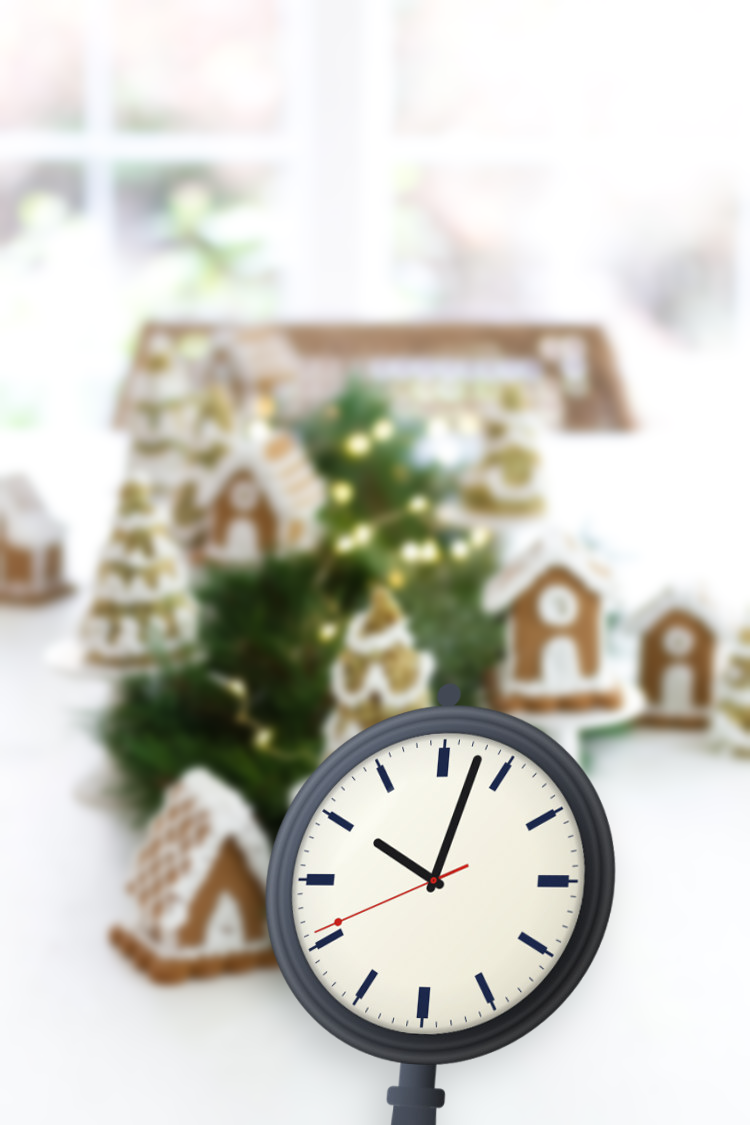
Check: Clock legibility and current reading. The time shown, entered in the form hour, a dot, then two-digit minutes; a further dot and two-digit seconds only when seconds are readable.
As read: 10.02.41
